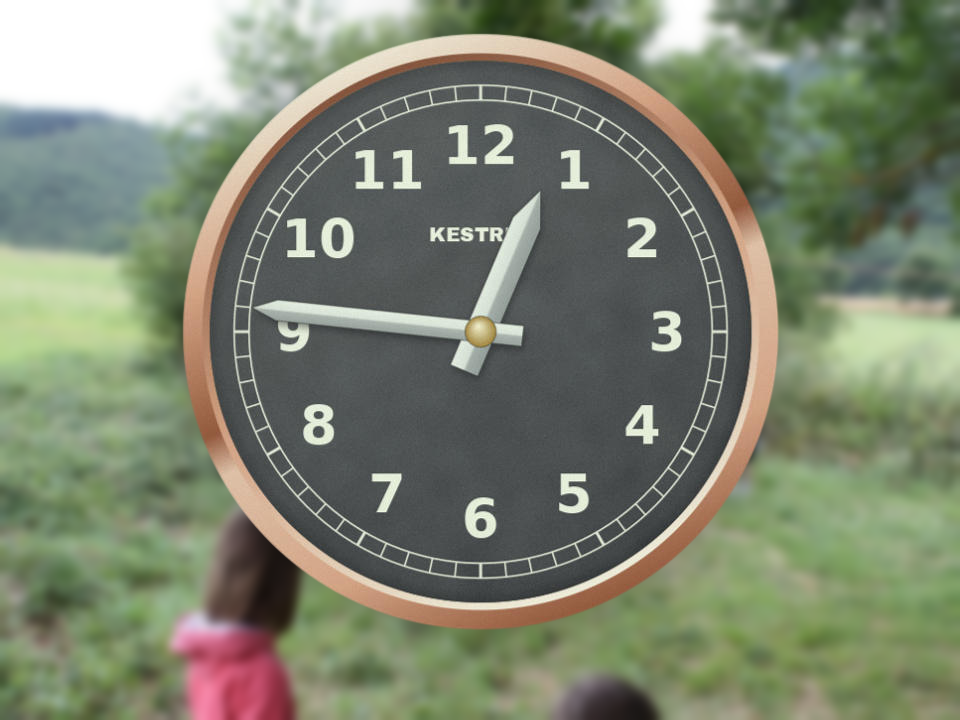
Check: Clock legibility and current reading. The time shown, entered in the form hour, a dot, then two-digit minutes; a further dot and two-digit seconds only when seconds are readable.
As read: 12.46
